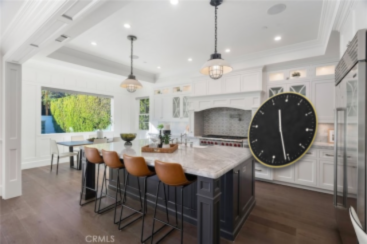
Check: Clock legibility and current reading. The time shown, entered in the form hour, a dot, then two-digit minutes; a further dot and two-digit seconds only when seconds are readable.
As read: 11.26
